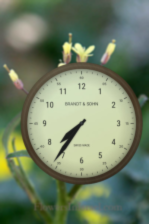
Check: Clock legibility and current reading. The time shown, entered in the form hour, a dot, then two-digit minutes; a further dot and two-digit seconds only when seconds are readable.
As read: 7.36
